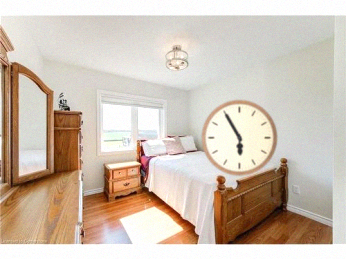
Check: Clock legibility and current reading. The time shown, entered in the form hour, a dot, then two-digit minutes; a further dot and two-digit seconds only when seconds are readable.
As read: 5.55
